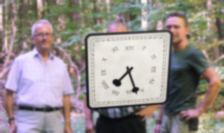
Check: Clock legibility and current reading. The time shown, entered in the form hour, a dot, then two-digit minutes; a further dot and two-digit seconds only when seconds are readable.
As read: 7.27
